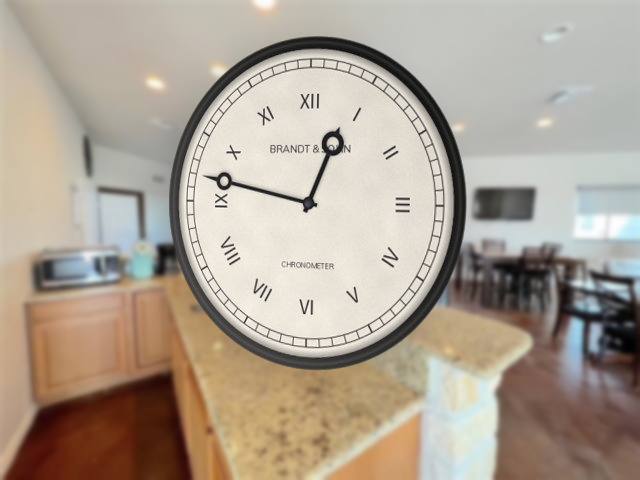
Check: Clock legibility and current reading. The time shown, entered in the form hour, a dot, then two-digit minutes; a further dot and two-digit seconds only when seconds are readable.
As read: 12.47
